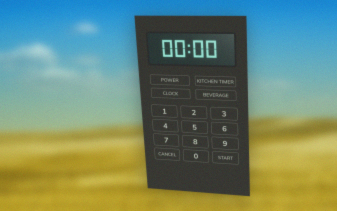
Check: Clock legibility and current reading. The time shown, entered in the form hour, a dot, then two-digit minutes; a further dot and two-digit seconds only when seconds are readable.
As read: 0.00
